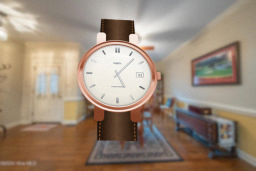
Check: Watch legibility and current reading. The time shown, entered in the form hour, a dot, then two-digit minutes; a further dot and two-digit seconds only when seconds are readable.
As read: 5.07
